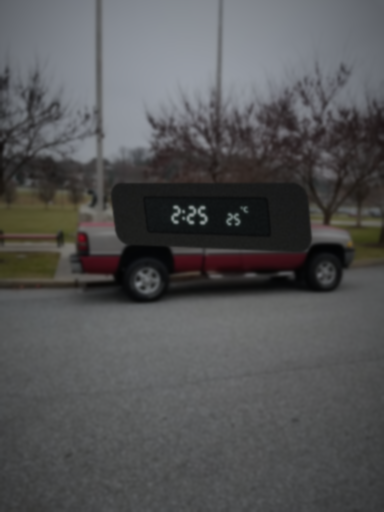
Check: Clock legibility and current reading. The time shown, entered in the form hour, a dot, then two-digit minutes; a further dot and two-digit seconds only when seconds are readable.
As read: 2.25
